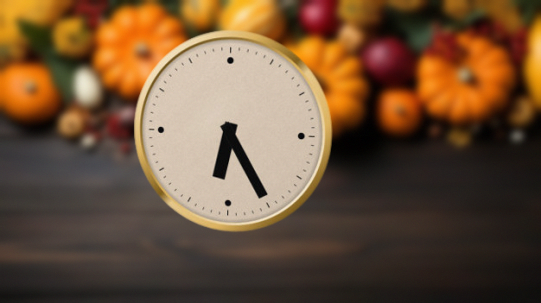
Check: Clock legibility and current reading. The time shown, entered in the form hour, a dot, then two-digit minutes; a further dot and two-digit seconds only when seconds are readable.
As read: 6.25
